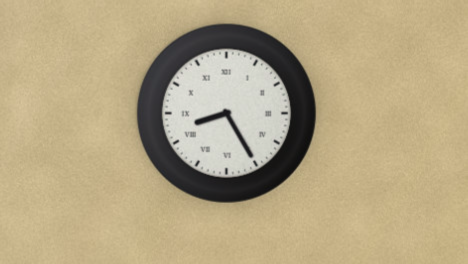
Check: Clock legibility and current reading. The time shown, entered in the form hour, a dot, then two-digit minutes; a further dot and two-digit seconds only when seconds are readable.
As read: 8.25
